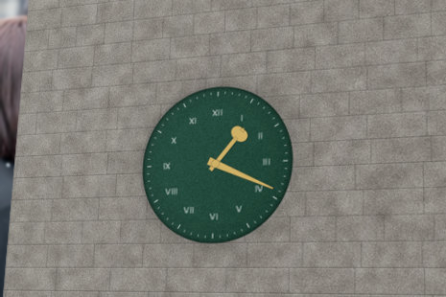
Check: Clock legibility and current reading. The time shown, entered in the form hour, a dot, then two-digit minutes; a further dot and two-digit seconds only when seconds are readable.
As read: 1.19
